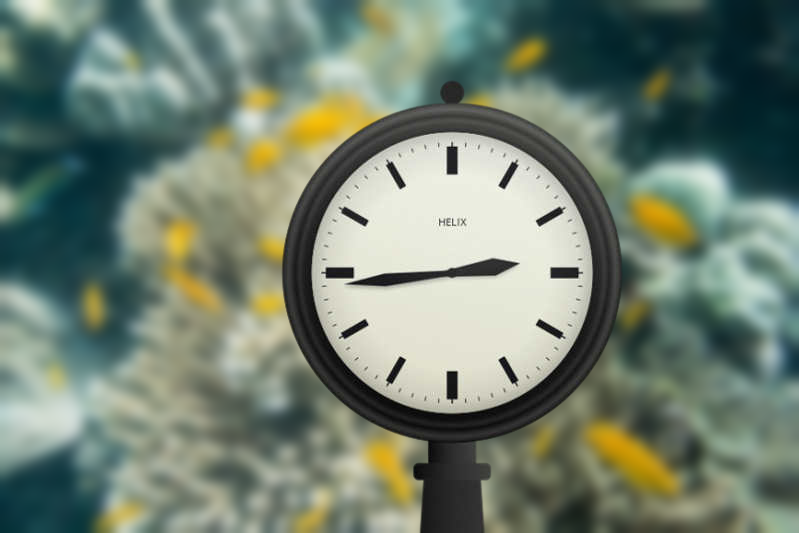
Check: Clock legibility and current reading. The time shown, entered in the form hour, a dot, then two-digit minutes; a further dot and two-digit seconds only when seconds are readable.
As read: 2.44
